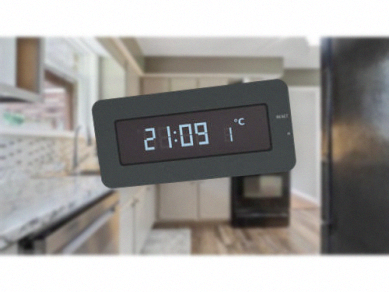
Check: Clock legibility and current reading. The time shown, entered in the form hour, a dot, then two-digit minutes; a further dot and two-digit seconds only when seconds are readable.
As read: 21.09
